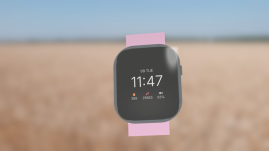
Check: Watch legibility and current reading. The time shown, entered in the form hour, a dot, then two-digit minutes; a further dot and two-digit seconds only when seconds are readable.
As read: 11.47
